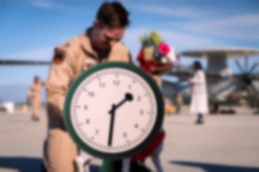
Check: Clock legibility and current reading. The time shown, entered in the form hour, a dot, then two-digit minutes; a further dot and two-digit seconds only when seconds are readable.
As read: 1.30
